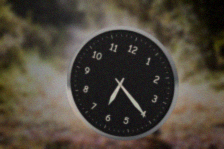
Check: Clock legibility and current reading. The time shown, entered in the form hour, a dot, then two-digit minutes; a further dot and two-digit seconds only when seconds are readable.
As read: 6.20
